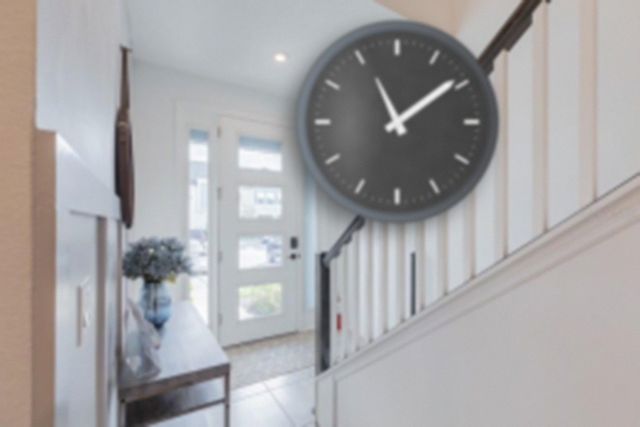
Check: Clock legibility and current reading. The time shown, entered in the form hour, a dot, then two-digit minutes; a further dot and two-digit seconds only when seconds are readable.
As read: 11.09
